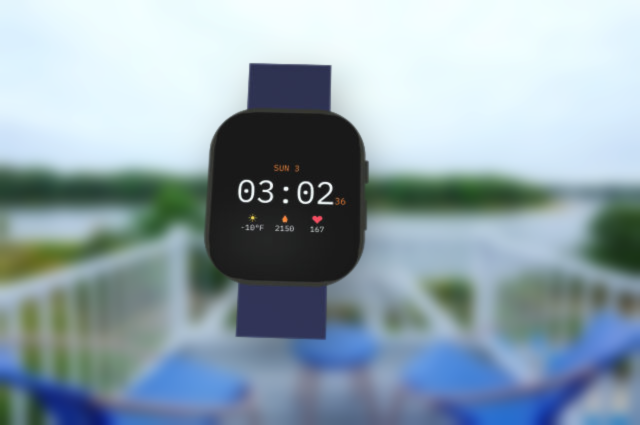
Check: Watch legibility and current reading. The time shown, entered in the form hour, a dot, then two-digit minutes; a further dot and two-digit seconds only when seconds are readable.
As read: 3.02.36
